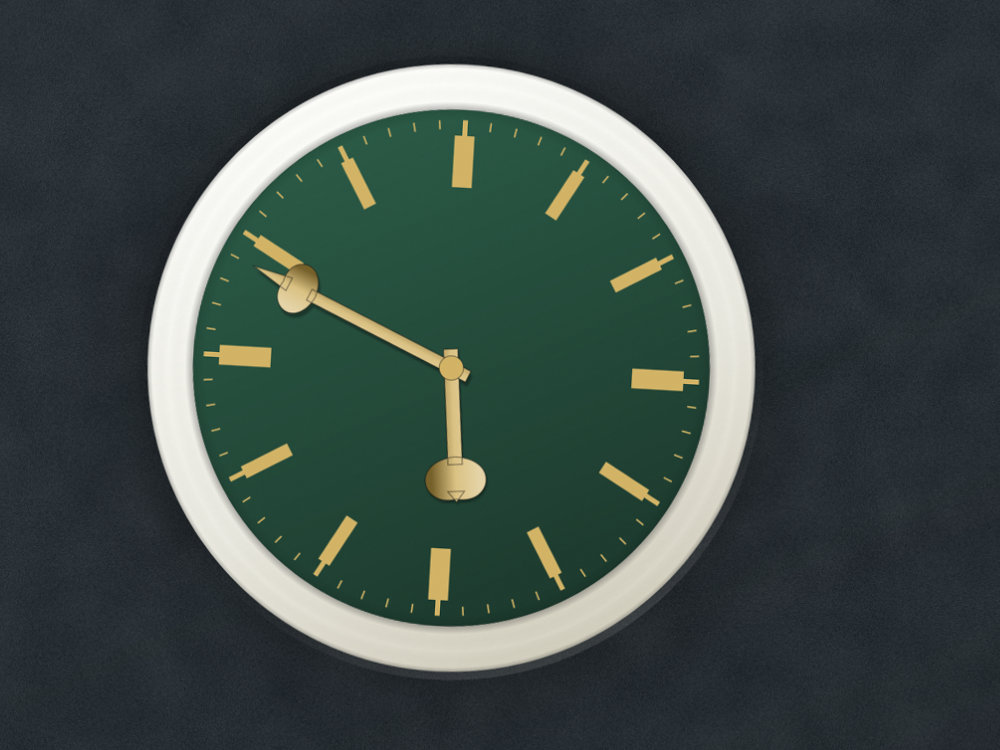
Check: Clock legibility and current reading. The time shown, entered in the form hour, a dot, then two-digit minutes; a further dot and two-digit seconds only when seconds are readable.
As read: 5.49
